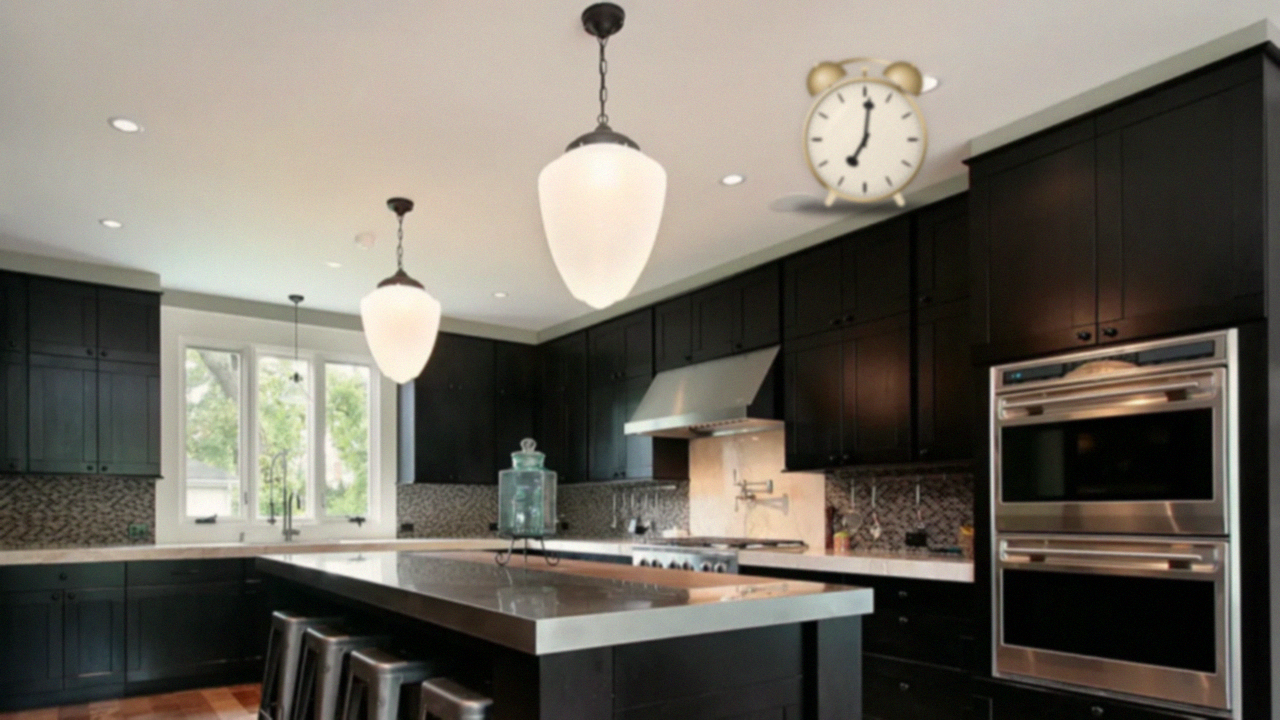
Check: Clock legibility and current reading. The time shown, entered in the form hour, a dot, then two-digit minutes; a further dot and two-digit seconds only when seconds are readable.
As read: 7.01
